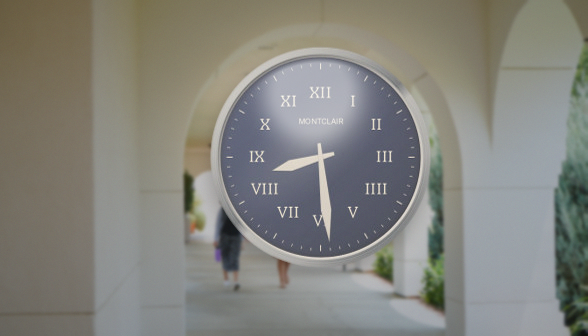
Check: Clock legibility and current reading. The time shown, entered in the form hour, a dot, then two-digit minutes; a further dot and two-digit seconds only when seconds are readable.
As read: 8.29
